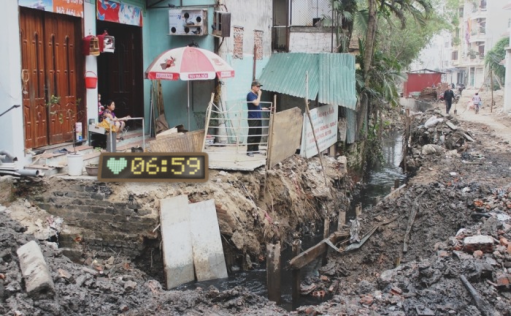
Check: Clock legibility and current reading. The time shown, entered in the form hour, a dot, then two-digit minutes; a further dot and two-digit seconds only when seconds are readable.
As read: 6.59
